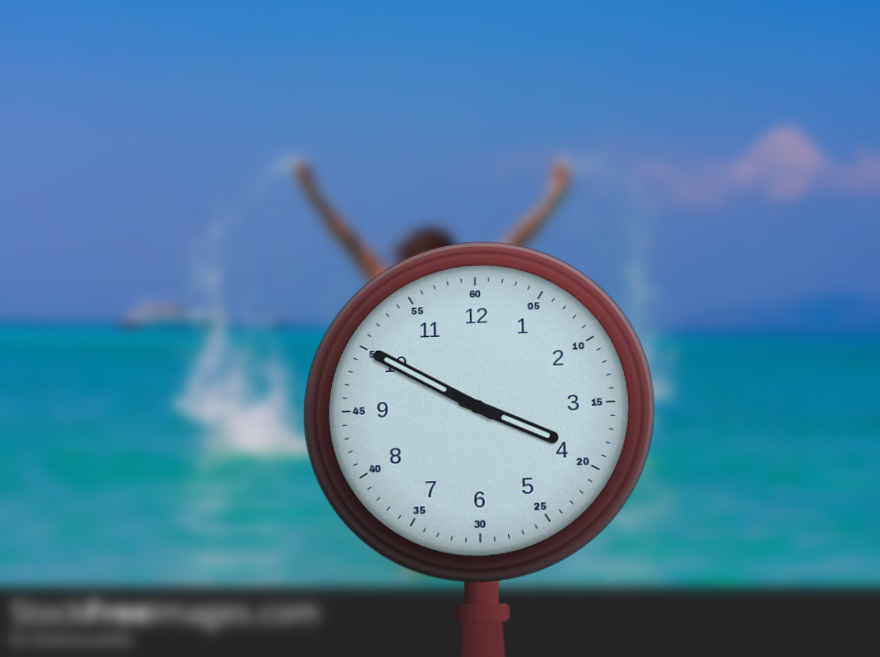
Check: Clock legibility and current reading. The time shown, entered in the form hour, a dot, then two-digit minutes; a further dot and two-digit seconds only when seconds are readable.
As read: 3.50
